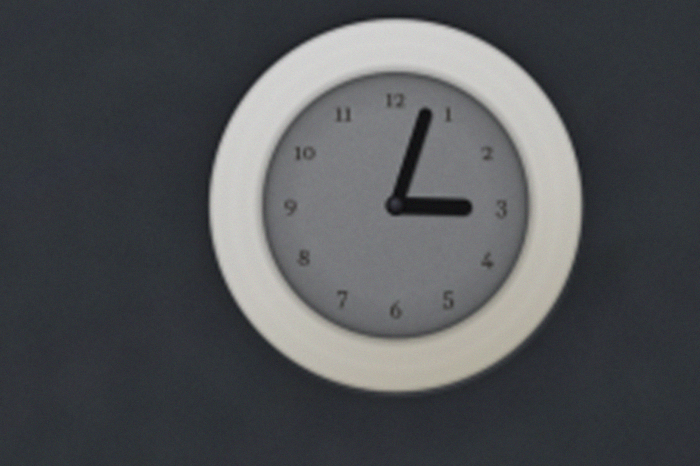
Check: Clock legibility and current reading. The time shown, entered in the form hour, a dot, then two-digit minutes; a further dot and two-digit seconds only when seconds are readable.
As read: 3.03
